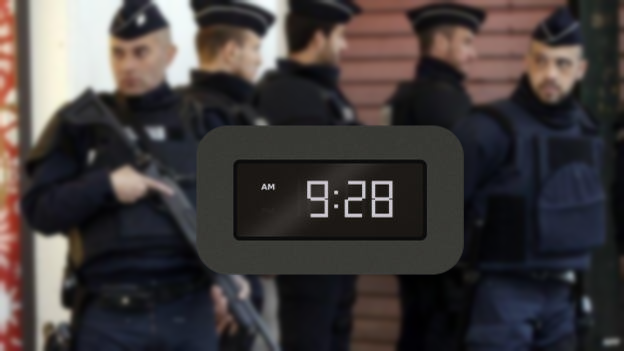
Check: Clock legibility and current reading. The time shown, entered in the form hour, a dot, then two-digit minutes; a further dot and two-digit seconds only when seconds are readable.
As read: 9.28
